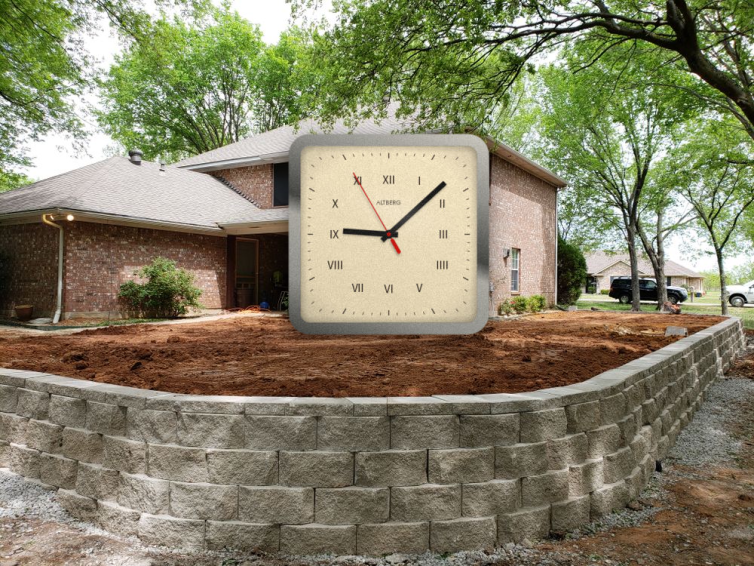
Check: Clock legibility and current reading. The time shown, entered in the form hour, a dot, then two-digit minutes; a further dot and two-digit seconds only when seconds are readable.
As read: 9.07.55
